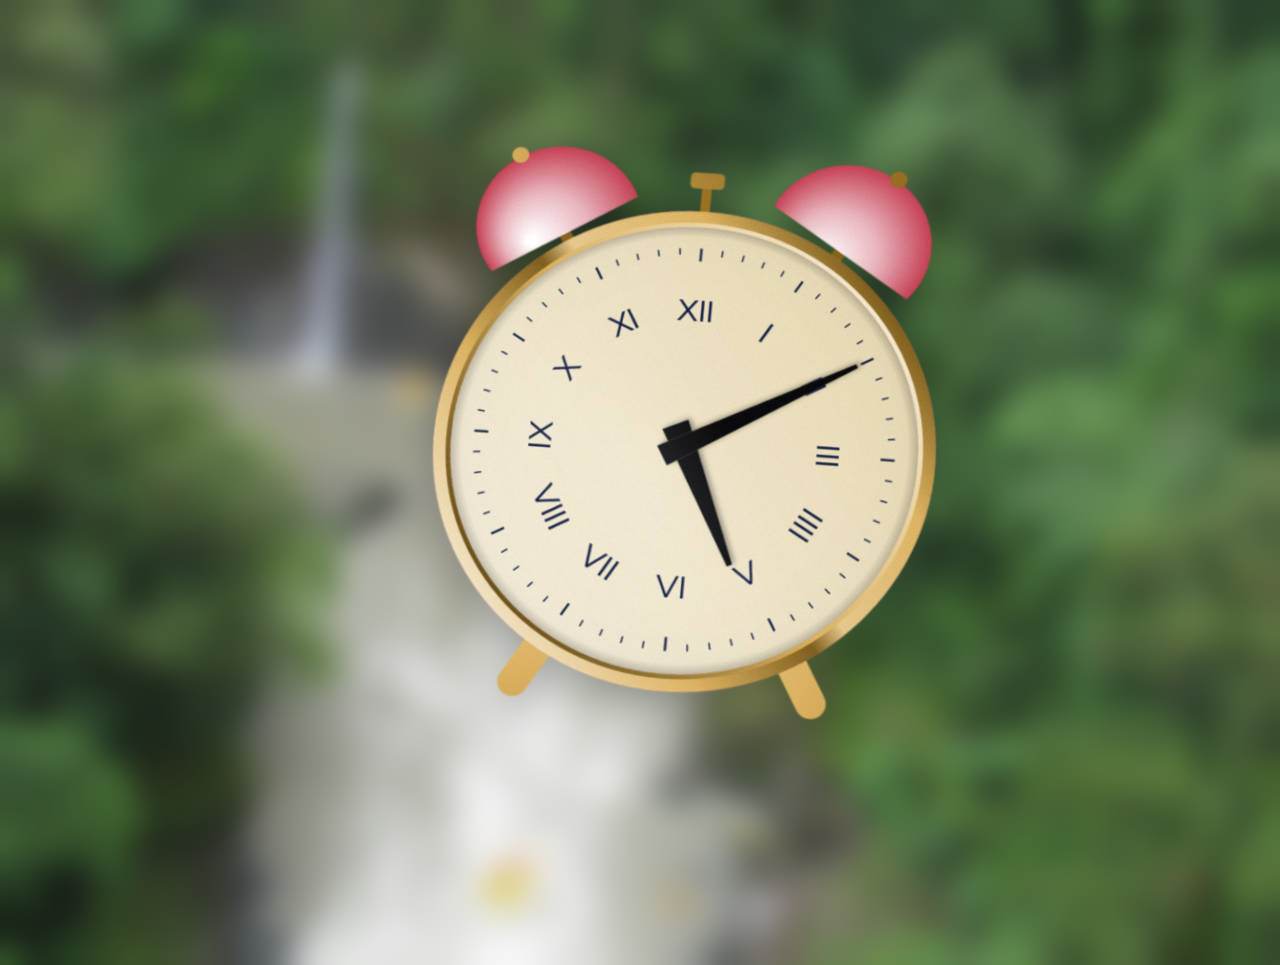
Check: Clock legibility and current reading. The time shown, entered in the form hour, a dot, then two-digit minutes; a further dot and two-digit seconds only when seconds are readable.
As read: 5.10
